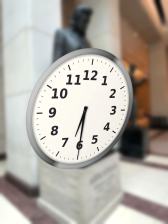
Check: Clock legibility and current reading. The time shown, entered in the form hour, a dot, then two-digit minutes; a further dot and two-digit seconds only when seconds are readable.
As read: 6.30
